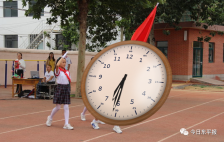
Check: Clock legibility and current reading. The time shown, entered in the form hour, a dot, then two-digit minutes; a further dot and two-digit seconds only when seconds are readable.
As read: 6.31
